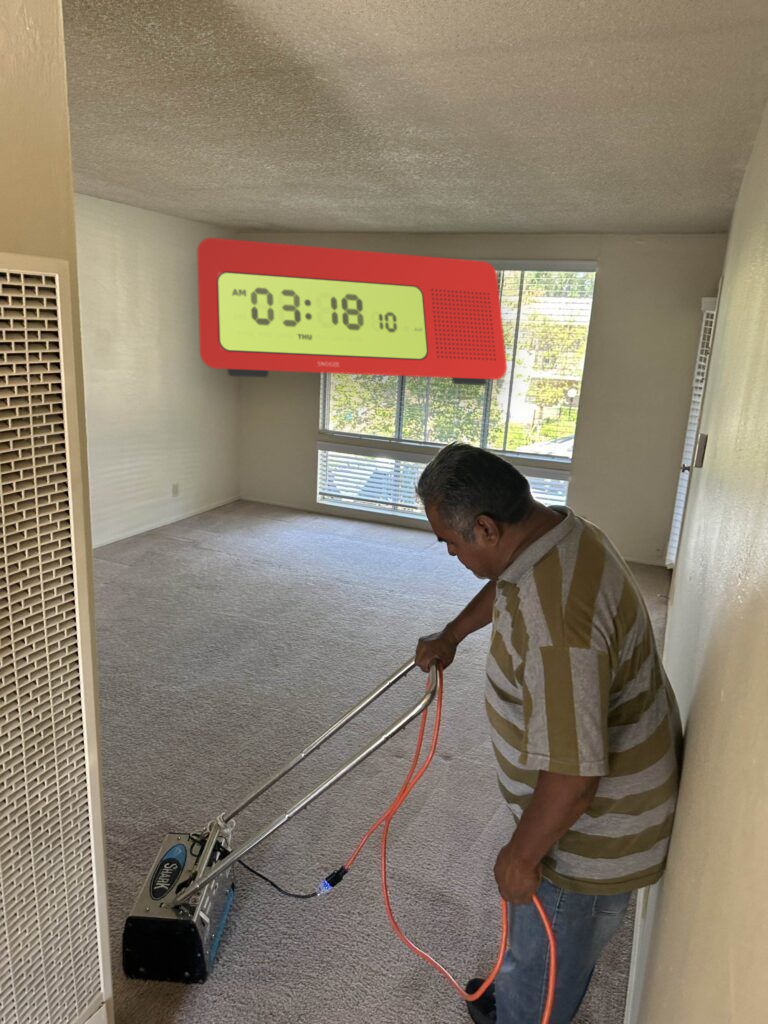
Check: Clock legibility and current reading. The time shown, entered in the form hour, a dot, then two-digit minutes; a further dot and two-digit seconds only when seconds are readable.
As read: 3.18.10
